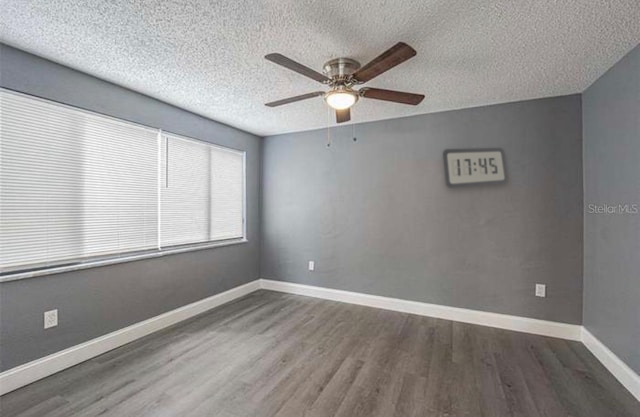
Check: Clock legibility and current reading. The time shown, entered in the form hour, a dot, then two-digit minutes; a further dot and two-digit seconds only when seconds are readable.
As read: 17.45
